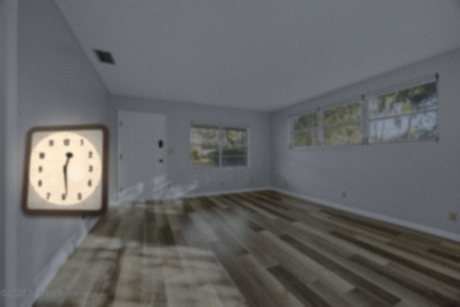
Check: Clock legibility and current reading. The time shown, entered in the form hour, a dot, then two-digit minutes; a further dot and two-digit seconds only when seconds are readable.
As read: 12.29
